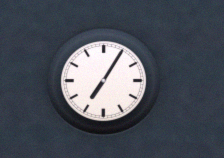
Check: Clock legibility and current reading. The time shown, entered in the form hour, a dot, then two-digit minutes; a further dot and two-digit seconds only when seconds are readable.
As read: 7.05
